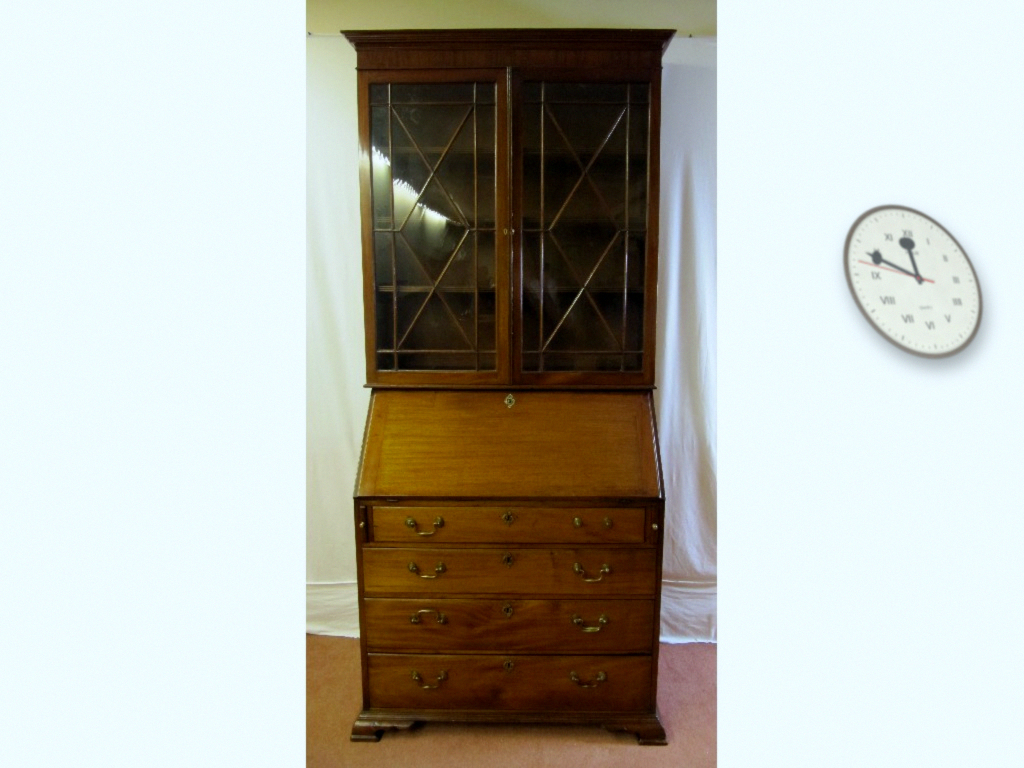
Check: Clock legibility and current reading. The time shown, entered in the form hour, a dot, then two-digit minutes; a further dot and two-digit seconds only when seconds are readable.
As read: 11.48.47
